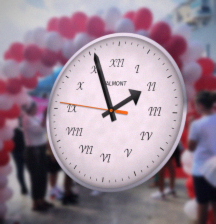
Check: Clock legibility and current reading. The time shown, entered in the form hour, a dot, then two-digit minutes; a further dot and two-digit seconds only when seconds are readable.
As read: 1.55.46
